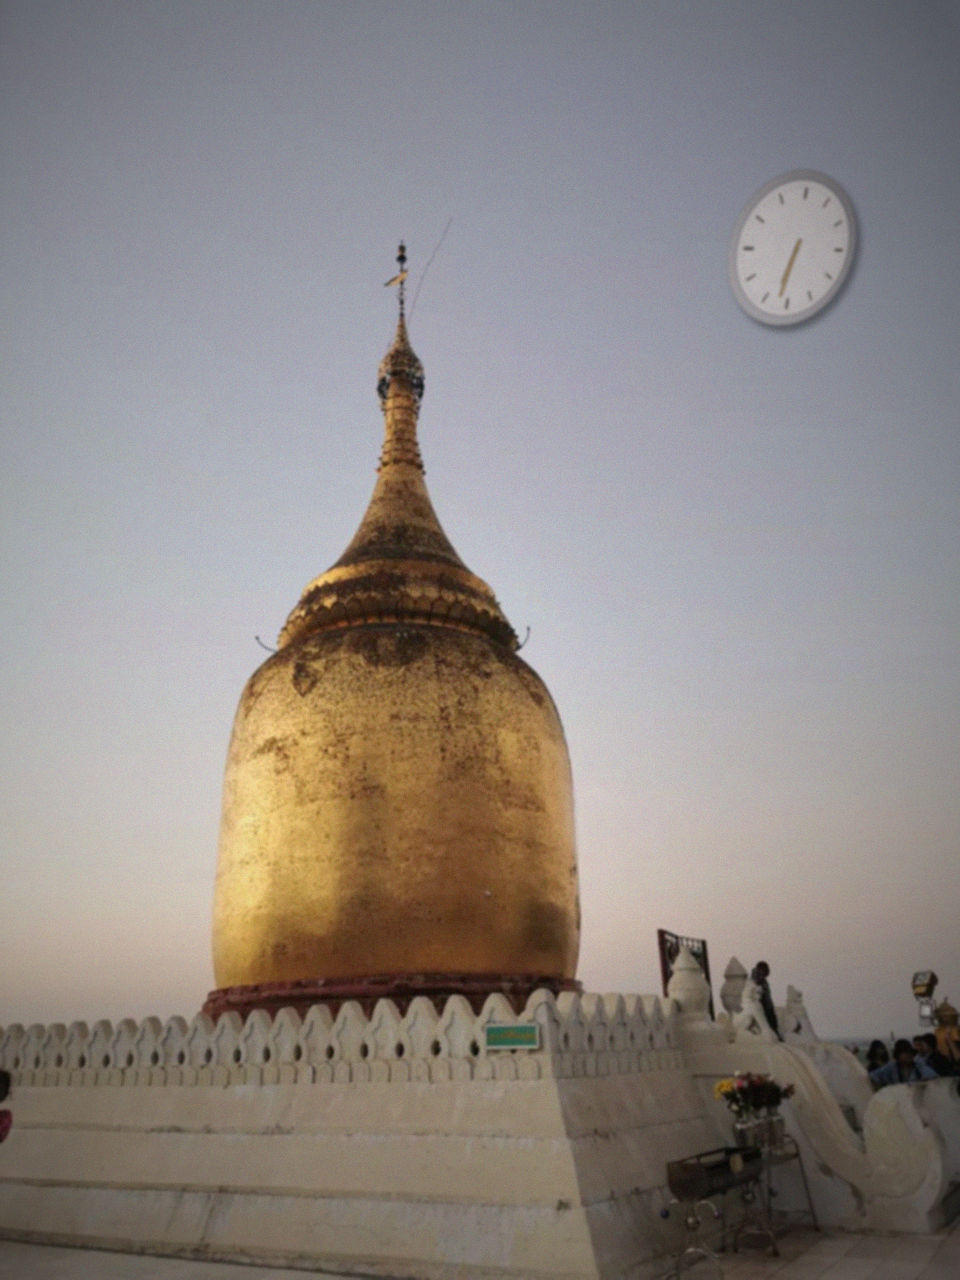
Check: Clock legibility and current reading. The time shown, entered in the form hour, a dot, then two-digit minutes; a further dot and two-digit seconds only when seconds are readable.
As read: 6.32
